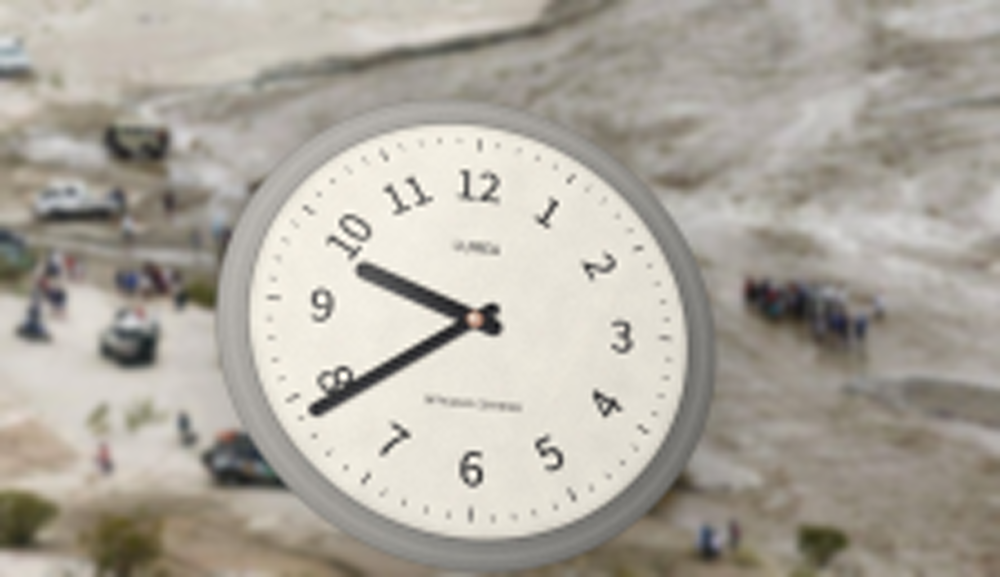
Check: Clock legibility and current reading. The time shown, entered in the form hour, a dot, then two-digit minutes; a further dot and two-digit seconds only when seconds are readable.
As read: 9.39
